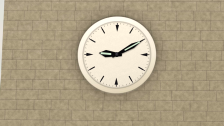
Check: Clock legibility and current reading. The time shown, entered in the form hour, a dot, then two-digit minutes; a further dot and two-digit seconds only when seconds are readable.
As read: 9.10
